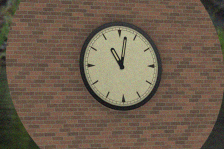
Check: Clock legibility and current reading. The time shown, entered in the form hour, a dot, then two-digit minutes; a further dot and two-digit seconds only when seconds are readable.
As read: 11.02
